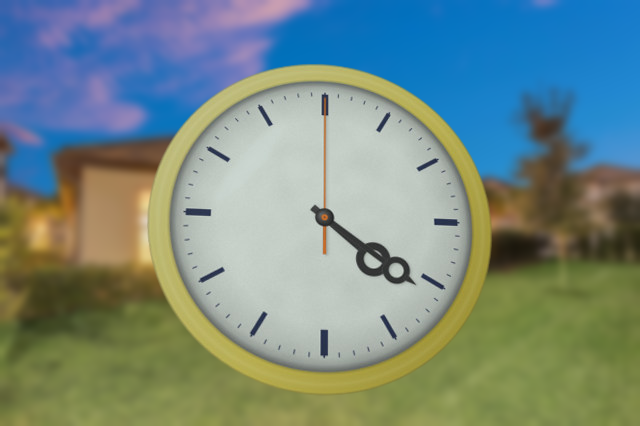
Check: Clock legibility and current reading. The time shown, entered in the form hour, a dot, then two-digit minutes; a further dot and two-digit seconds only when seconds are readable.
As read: 4.21.00
